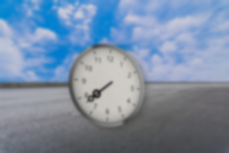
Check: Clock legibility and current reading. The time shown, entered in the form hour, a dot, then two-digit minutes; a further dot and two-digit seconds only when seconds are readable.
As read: 7.38
